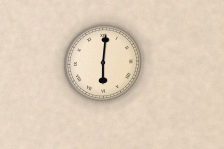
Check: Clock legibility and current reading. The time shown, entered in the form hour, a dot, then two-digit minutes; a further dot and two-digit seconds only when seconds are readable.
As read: 6.01
